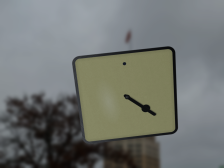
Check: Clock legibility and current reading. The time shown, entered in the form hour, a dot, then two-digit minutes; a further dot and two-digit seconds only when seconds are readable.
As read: 4.22
